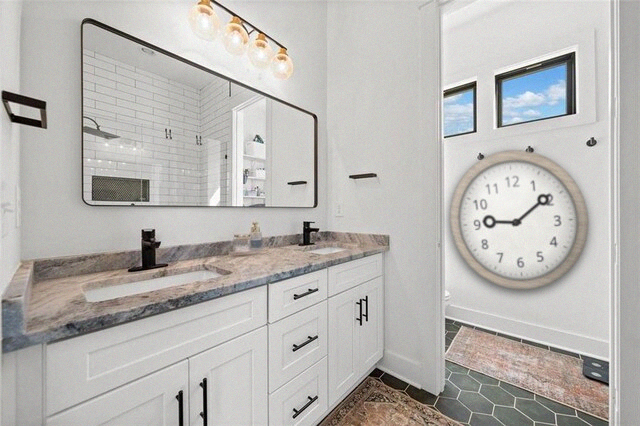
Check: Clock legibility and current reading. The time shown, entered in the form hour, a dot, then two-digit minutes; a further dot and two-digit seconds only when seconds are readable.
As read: 9.09
